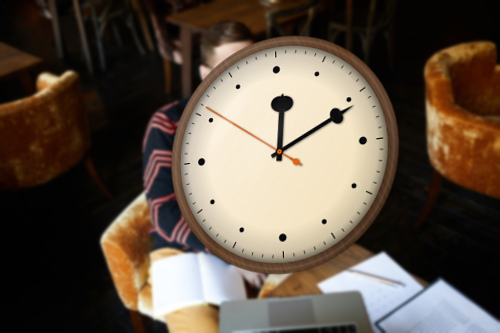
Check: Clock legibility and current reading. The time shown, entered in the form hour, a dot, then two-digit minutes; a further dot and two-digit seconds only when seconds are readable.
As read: 12.10.51
